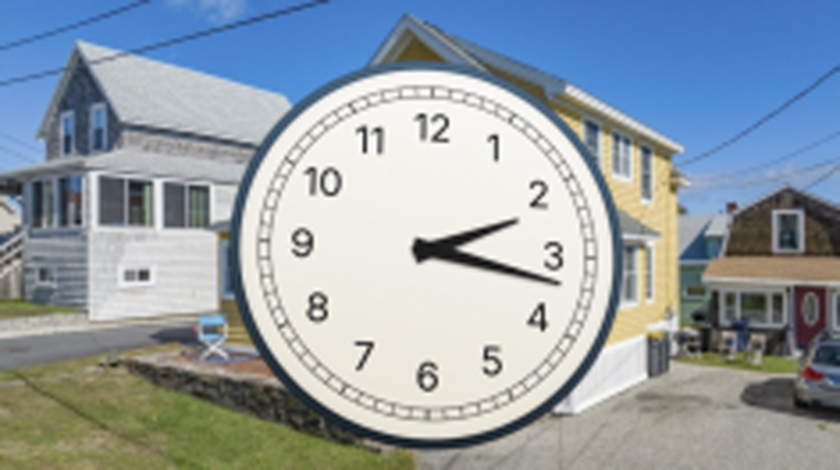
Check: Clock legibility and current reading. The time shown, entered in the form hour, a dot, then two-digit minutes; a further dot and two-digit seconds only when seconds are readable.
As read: 2.17
